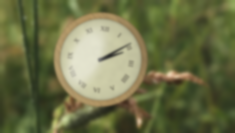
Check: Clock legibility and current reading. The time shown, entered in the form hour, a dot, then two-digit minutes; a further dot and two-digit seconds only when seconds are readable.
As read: 2.09
